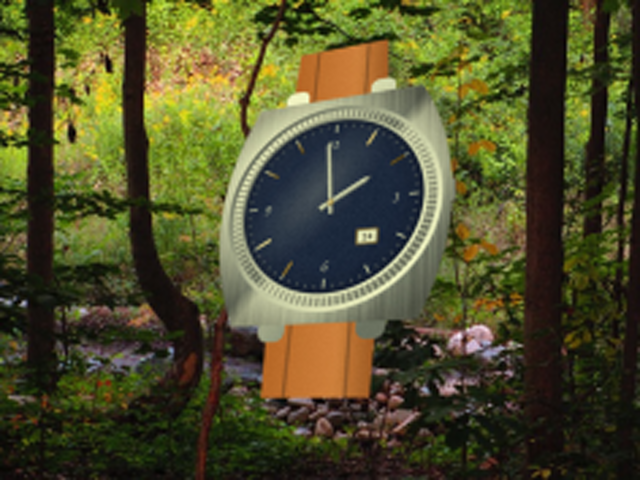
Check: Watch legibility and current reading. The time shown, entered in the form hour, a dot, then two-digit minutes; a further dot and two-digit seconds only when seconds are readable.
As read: 1.59
